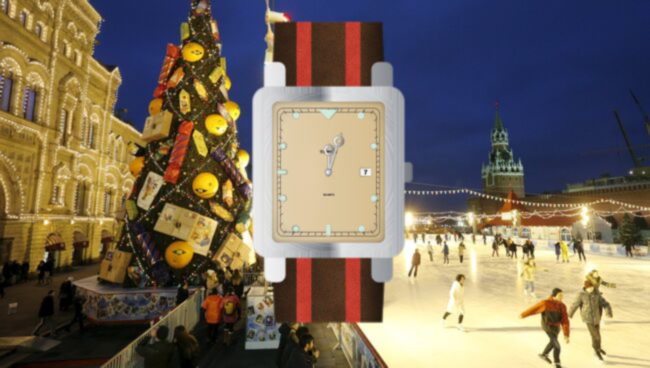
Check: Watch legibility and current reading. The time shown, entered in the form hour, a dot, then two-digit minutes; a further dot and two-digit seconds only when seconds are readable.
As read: 12.03
